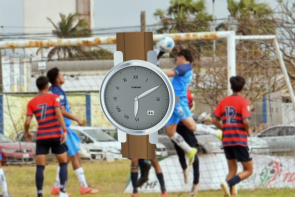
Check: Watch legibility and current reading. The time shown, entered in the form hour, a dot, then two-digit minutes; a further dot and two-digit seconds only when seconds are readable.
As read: 6.10
